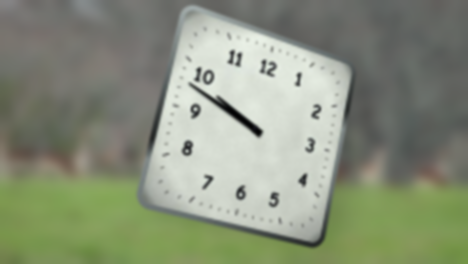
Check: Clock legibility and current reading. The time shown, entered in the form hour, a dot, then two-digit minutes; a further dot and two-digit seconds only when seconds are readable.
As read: 9.48
